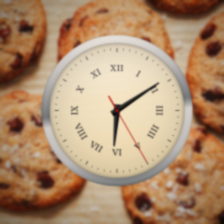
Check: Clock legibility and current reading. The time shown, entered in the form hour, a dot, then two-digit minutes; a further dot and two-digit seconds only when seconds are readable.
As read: 6.09.25
